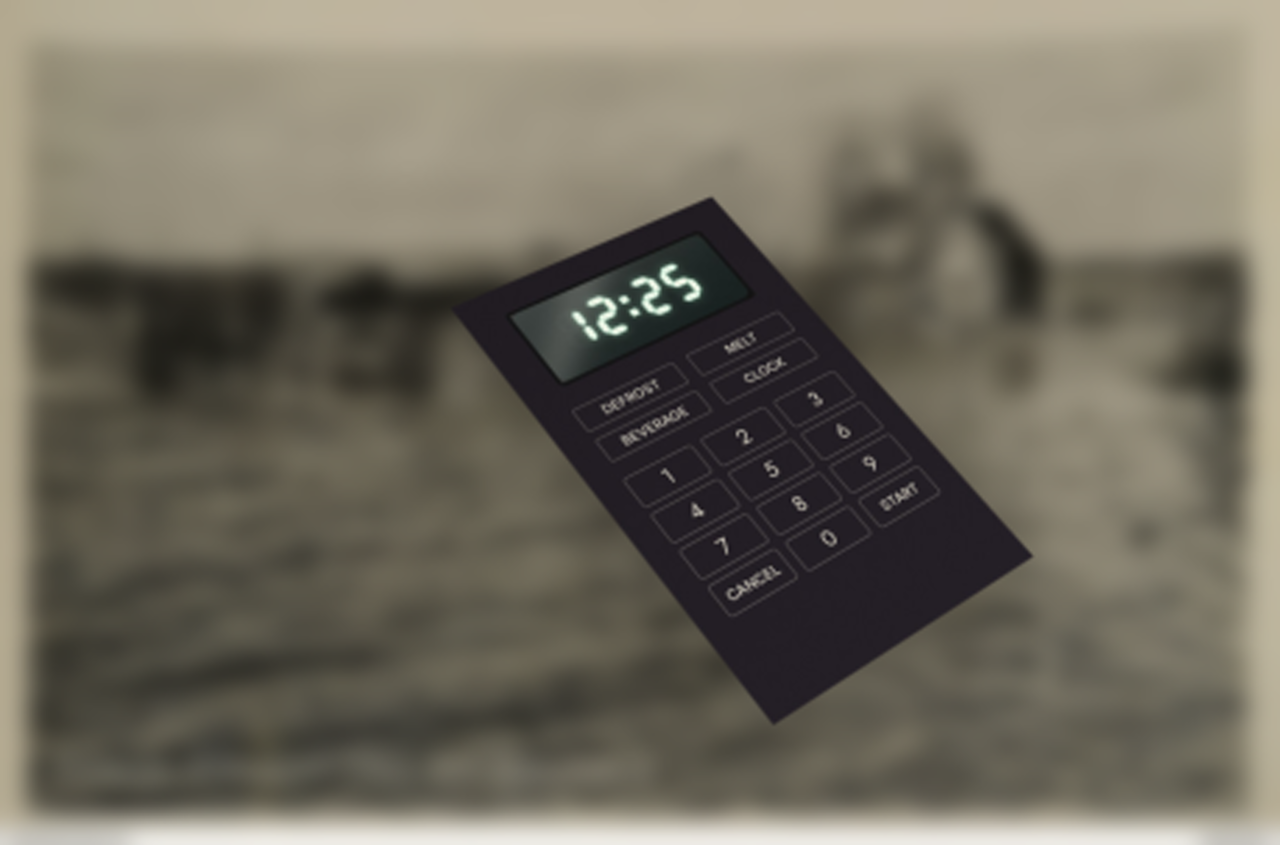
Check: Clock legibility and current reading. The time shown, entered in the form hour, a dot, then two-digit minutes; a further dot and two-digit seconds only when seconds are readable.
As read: 12.25
